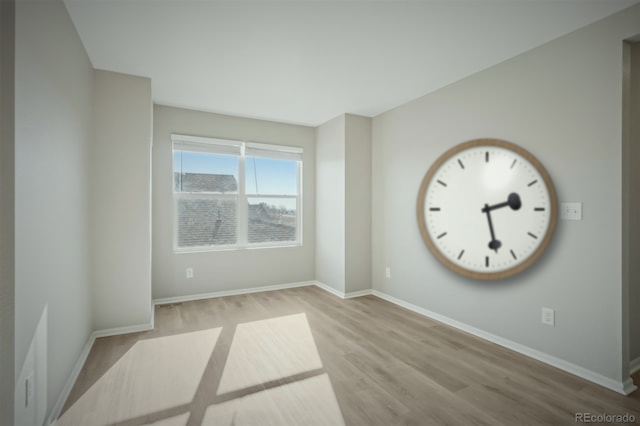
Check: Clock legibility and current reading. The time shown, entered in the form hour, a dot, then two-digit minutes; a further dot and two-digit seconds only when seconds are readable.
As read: 2.28
